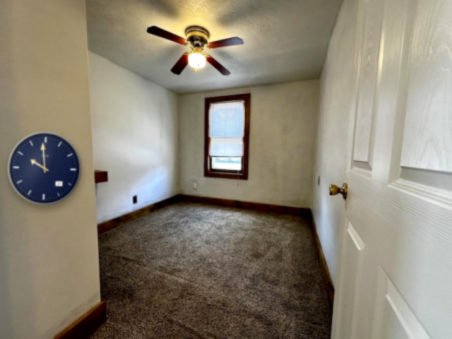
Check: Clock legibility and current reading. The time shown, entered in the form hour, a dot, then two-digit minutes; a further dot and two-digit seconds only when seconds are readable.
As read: 9.59
